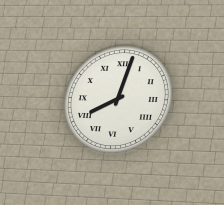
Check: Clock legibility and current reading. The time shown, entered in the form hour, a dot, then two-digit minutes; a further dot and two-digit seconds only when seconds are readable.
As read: 8.02
